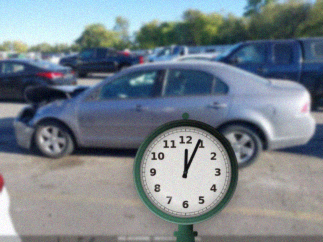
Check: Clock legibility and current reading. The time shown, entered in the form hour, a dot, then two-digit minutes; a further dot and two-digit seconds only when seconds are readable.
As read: 12.04
